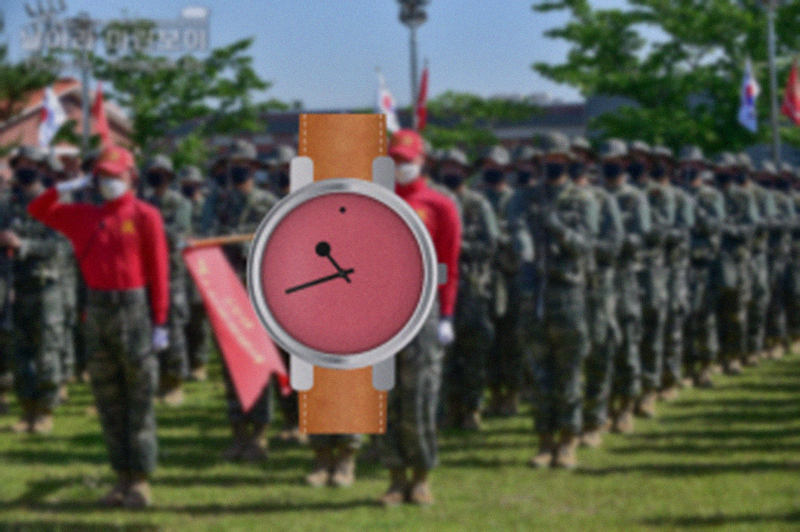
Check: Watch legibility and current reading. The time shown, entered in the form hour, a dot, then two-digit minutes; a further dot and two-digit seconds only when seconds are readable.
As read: 10.42
